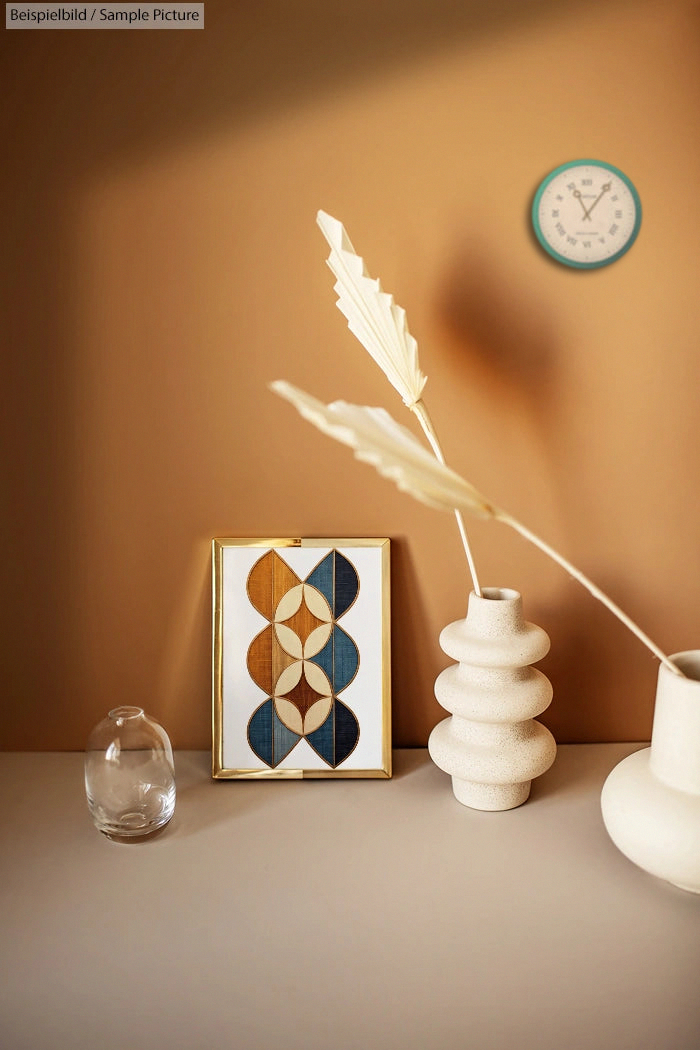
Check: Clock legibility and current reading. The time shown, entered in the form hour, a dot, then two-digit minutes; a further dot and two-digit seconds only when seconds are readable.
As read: 11.06
